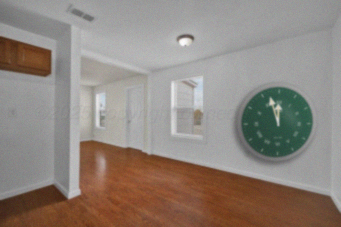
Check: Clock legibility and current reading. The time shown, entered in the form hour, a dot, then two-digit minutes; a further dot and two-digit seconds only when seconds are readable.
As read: 11.57
